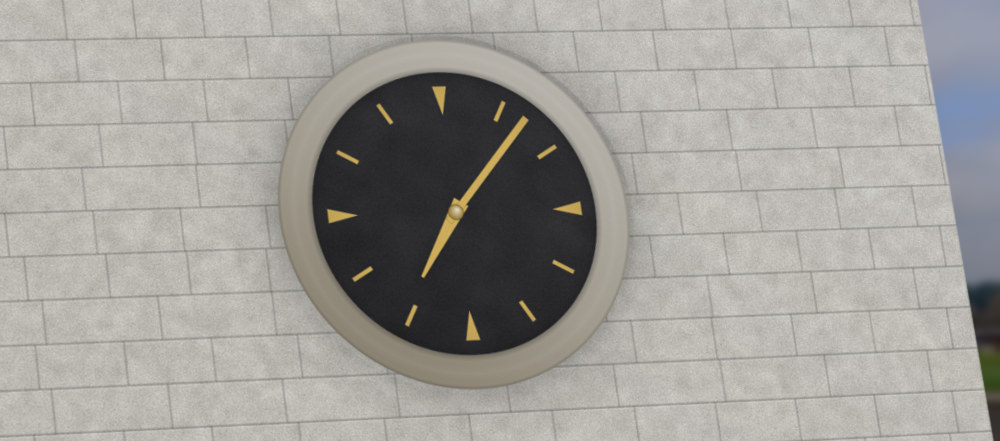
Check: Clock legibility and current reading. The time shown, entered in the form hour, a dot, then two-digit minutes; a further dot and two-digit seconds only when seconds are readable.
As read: 7.07
